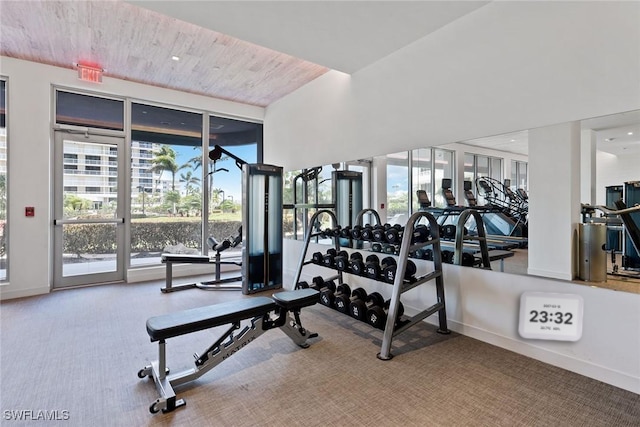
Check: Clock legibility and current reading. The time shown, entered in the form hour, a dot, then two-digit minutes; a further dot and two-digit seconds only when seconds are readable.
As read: 23.32
